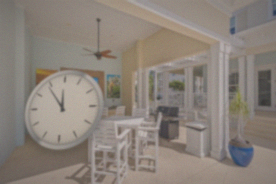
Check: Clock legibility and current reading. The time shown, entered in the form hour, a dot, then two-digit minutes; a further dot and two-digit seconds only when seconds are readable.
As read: 11.54
